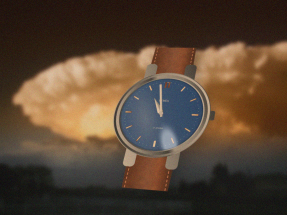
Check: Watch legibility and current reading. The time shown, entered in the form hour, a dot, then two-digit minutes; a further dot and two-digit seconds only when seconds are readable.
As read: 10.58
